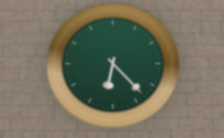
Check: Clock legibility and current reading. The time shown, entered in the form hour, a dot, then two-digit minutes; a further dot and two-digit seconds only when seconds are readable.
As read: 6.23
